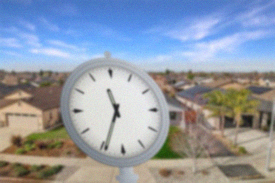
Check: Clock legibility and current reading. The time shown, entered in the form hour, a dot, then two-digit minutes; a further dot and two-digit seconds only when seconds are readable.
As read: 11.34
